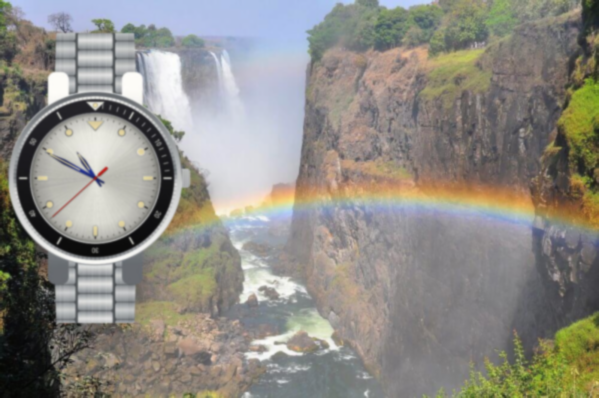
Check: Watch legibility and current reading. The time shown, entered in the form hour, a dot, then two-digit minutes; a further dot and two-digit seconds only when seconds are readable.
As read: 10.49.38
